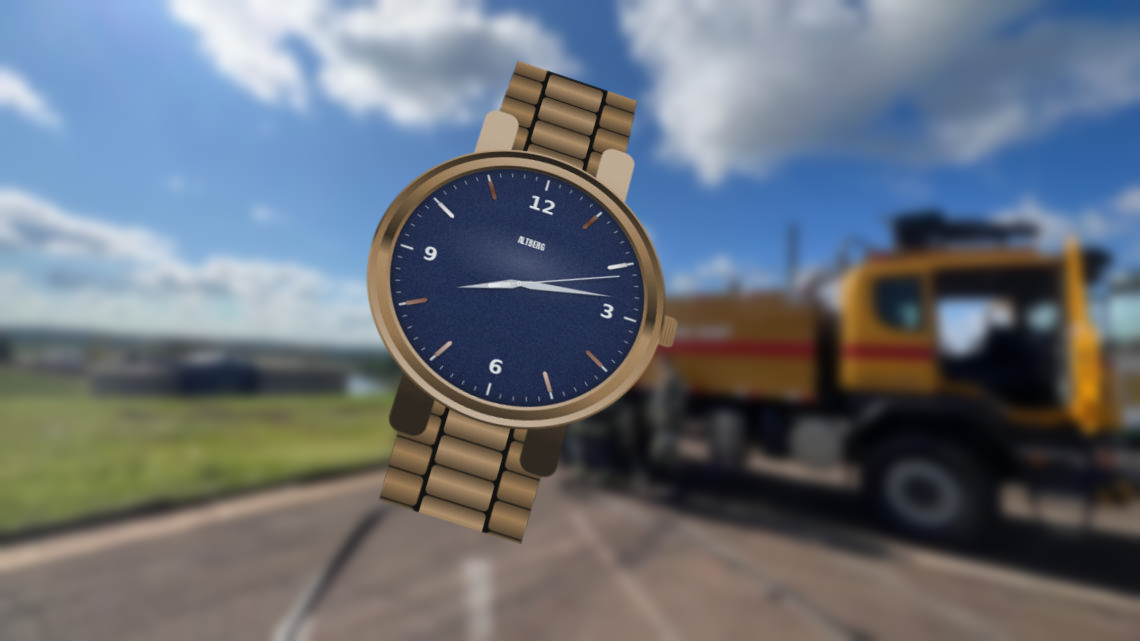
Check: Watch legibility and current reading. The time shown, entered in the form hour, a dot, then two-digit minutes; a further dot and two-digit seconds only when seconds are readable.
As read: 8.13.11
